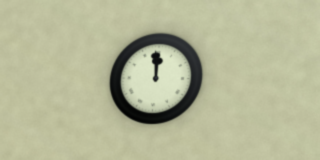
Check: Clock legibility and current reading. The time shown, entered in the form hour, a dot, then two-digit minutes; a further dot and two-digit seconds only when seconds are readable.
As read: 11.59
